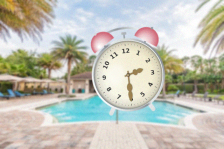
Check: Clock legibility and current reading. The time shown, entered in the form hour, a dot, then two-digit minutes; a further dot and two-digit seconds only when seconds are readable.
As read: 2.30
